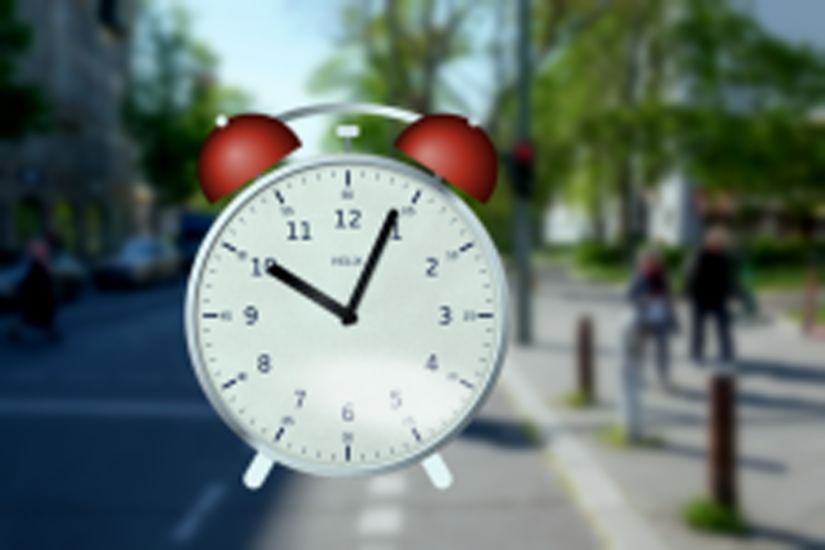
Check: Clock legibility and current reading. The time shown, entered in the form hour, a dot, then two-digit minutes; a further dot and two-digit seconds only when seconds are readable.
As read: 10.04
